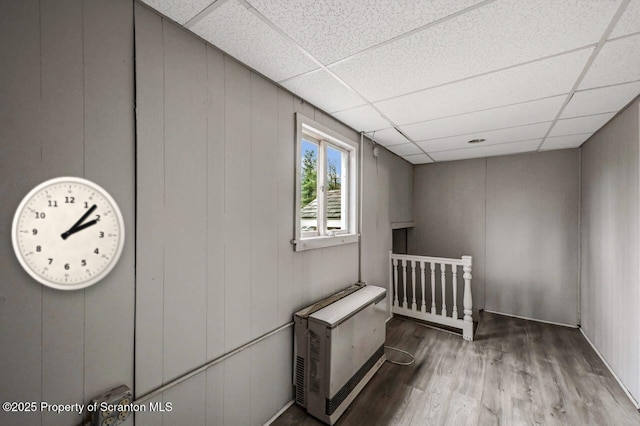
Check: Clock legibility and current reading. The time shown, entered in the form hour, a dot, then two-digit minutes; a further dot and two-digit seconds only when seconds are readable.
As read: 2.07
